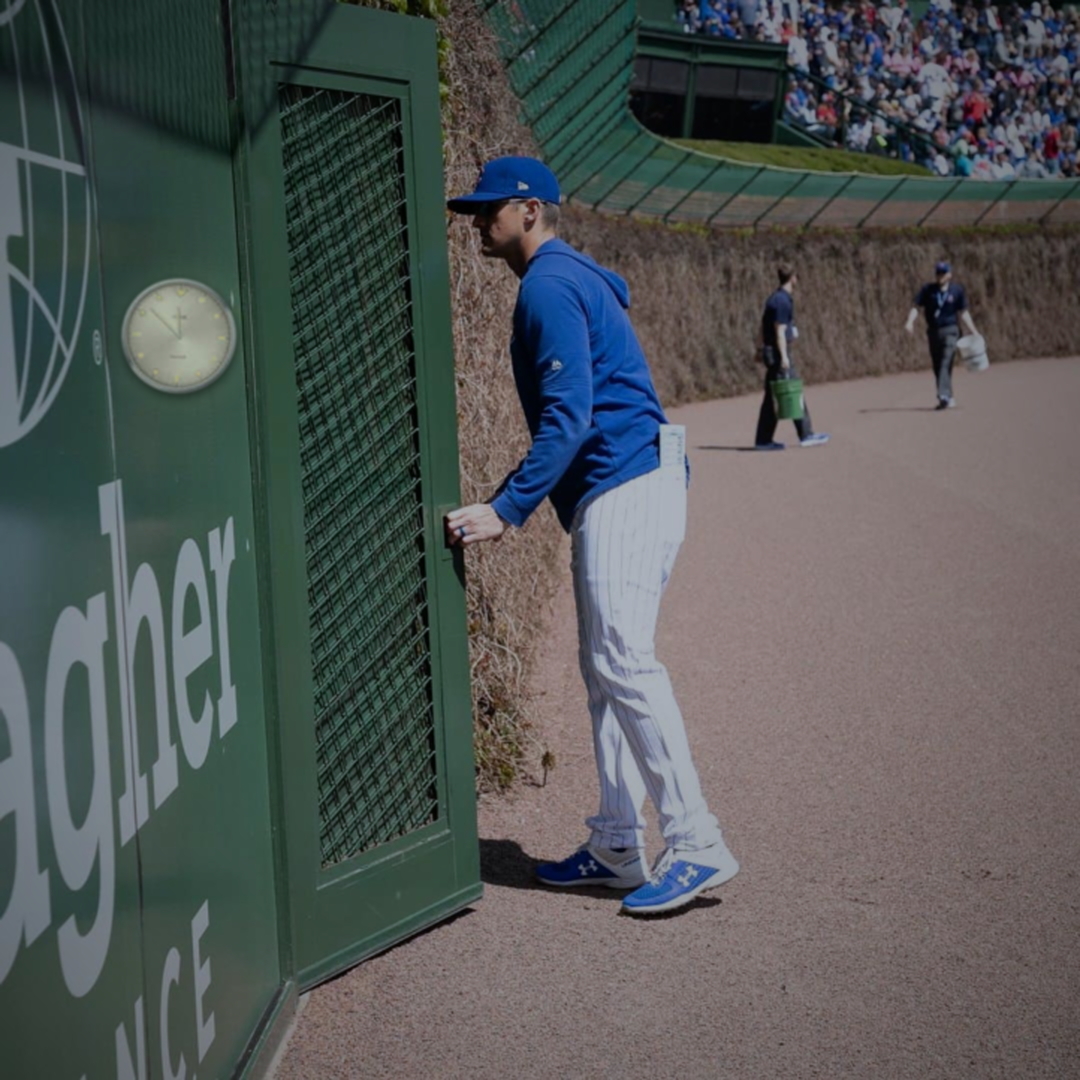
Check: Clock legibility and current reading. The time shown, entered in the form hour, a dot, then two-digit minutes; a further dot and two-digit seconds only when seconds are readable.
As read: 11.52
